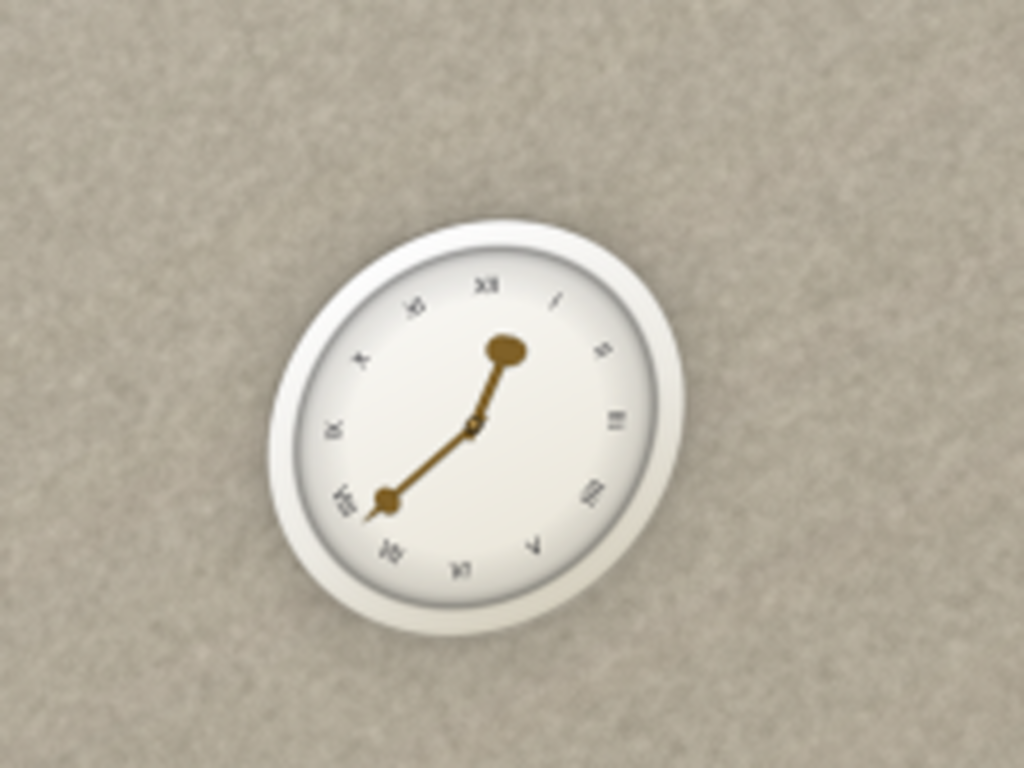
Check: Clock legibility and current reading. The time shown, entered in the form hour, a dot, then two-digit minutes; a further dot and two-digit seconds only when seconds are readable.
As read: 12.38
